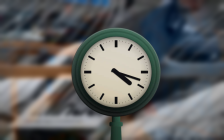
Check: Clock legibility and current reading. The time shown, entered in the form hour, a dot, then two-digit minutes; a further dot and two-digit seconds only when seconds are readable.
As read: 4.18
